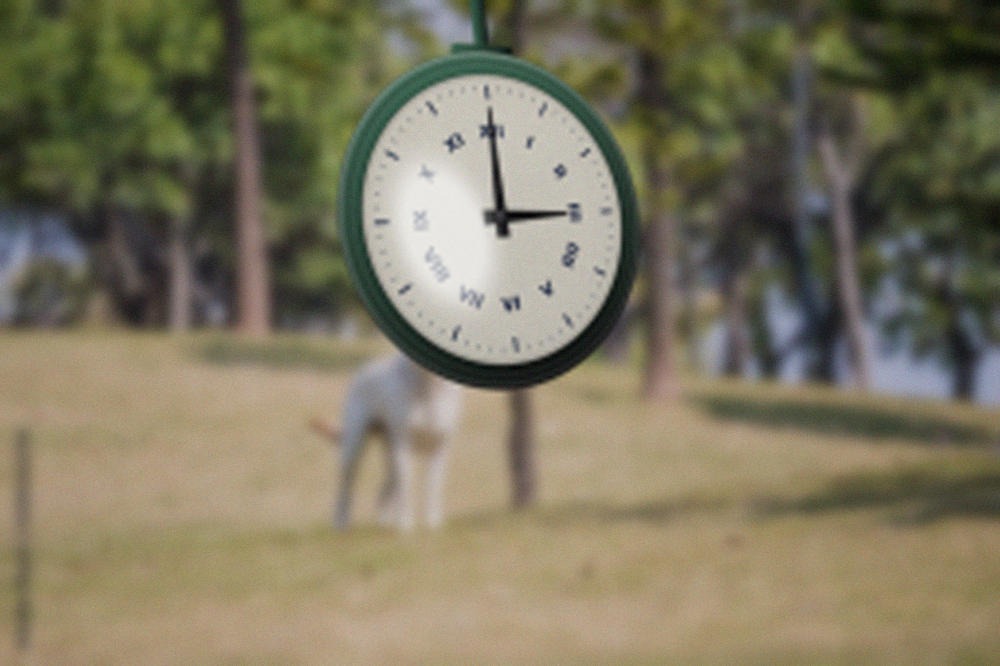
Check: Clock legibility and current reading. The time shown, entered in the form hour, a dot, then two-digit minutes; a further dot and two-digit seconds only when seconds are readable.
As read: 3.00
